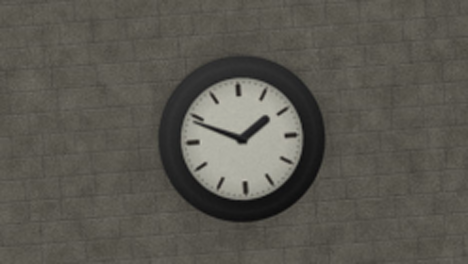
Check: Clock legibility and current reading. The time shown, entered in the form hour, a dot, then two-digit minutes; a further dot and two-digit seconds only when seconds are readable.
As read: 1.49
